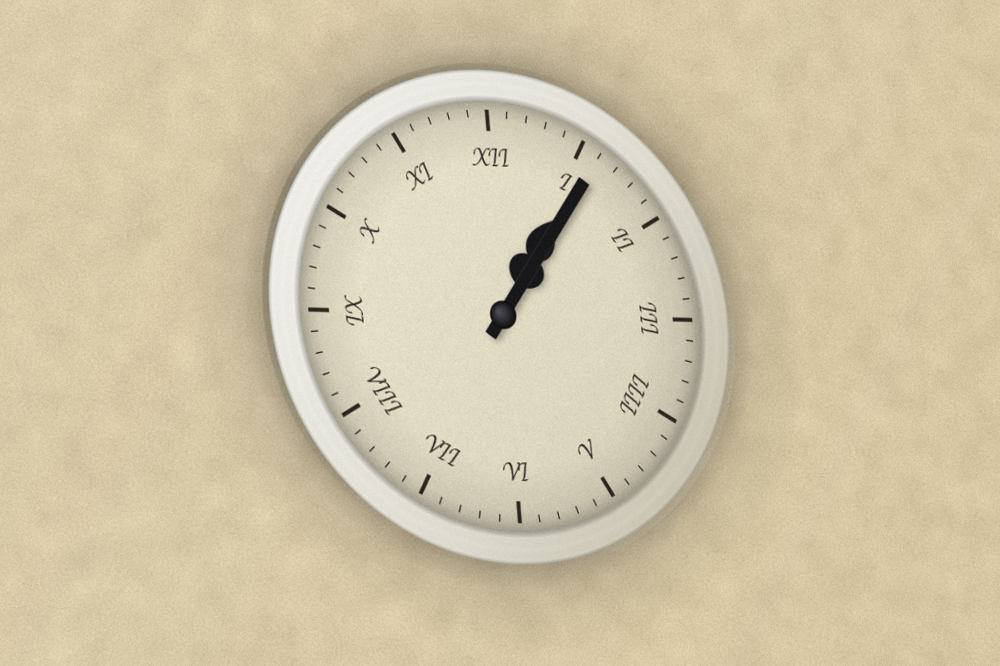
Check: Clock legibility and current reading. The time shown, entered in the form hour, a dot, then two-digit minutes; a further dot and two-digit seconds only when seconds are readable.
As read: 1.06
